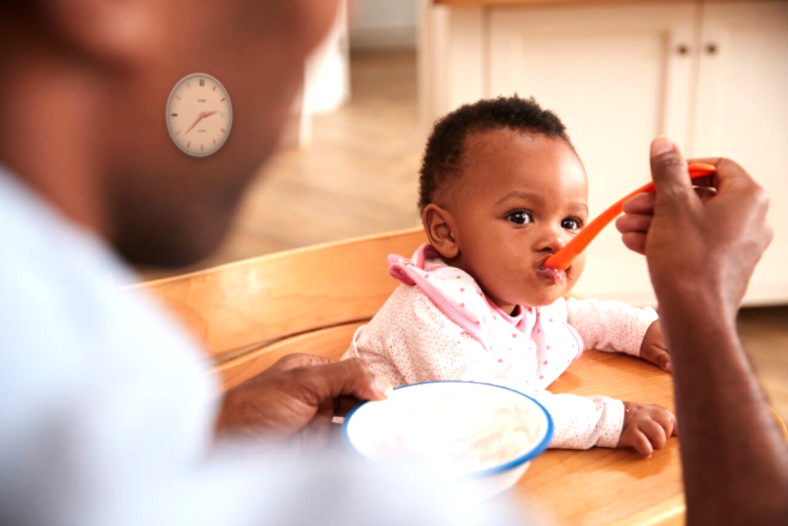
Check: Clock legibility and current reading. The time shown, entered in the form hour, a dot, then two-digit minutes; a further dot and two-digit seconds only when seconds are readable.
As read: 2.38
